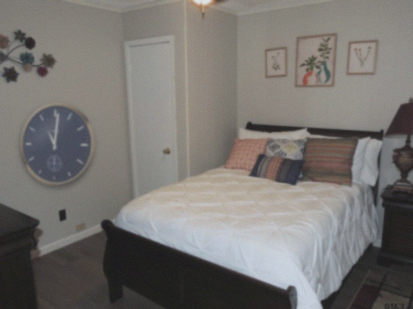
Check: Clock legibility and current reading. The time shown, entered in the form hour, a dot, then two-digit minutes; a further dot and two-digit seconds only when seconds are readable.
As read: 11.01
